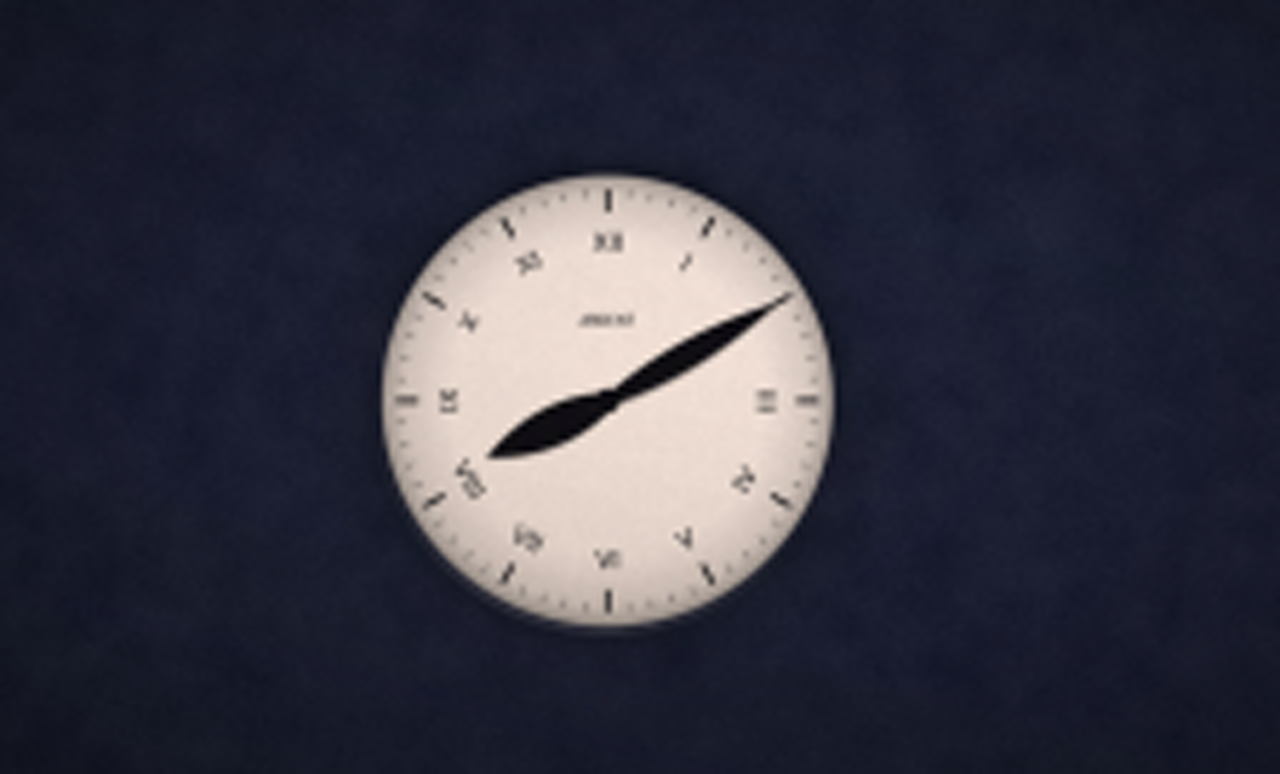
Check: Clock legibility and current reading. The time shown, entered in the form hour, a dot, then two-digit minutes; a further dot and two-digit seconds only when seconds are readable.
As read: 8.10
